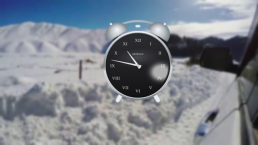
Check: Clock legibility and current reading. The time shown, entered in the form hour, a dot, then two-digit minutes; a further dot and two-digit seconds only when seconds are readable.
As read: 10.47
